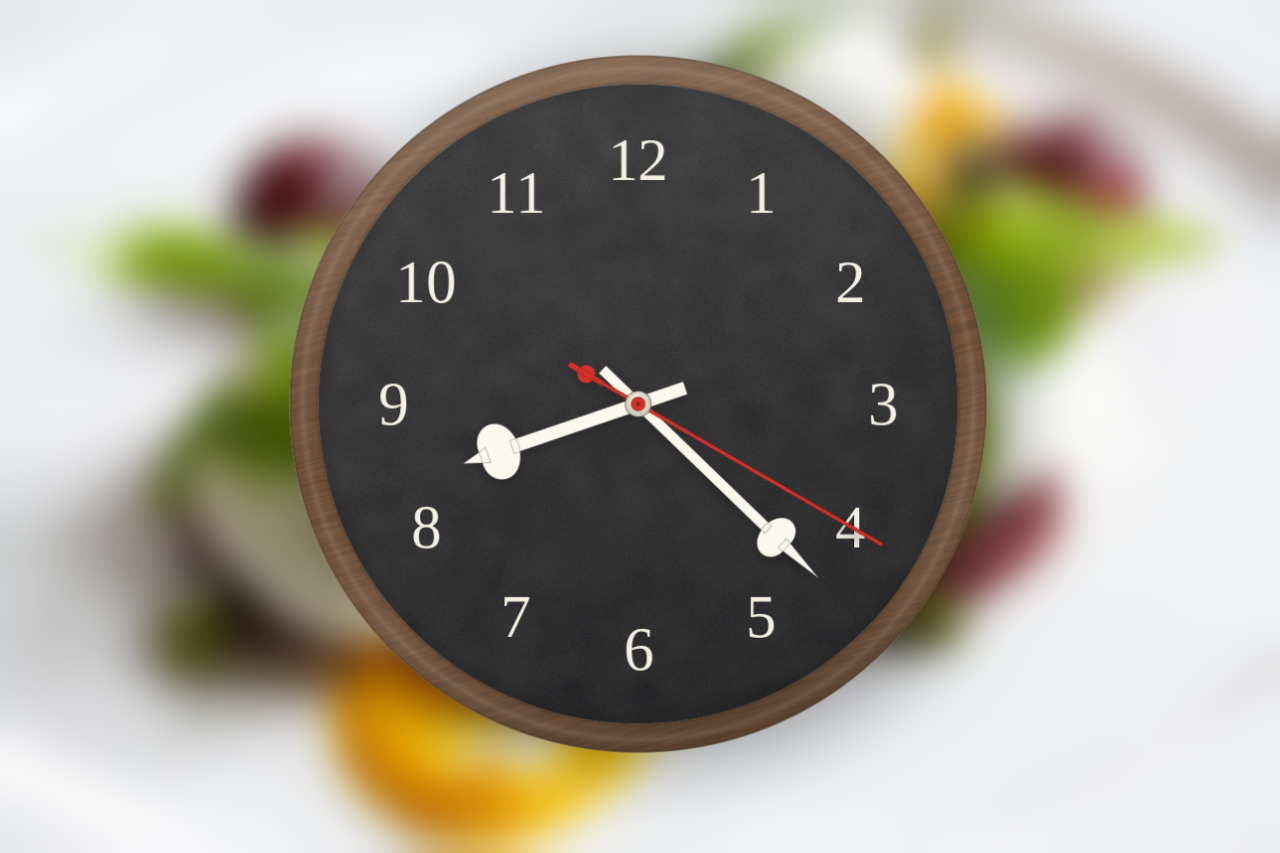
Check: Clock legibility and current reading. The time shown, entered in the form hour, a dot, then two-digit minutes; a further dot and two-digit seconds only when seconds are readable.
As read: 8.22.20
